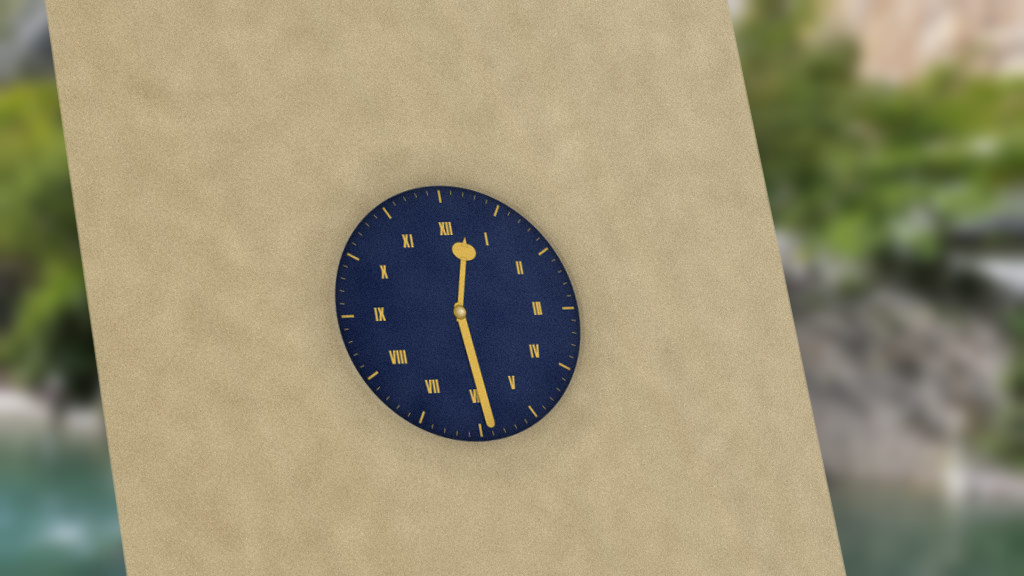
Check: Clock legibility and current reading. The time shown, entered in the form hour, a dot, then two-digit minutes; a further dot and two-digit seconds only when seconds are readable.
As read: 12.29
